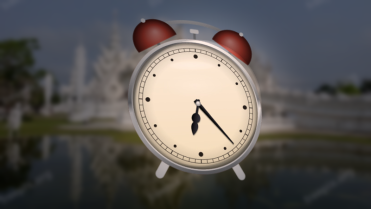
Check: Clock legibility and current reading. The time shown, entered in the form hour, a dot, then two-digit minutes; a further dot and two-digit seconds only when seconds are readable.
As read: 6.23
